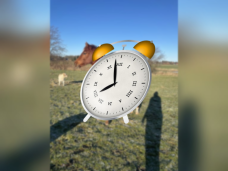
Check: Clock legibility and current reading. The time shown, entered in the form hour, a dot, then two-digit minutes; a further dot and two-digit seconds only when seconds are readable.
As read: 7.58
